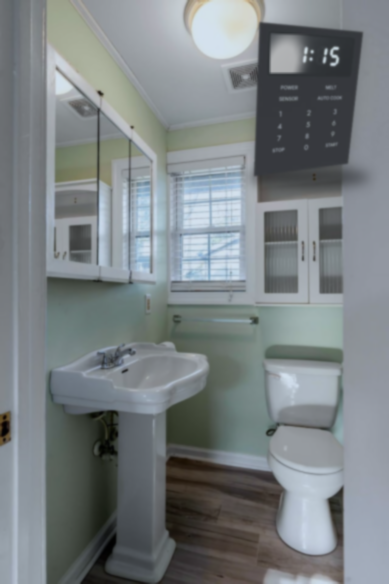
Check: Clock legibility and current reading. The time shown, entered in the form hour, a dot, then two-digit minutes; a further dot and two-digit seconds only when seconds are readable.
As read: 1.15
